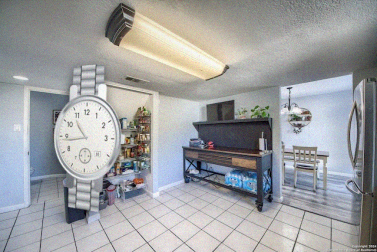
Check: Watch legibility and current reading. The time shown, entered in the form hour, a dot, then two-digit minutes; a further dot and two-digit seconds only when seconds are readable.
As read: 10.44
